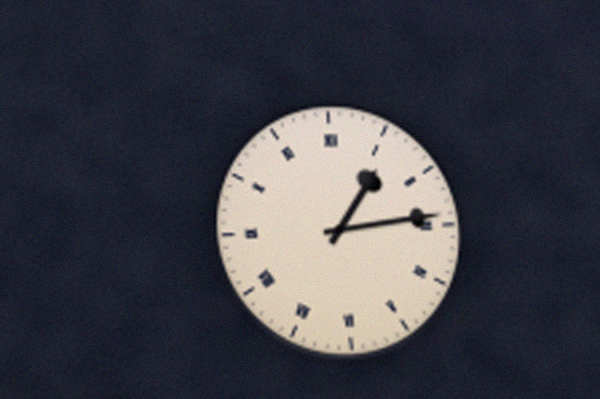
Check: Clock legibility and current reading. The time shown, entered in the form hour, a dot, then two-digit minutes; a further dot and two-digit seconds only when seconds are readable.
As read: 1.14
